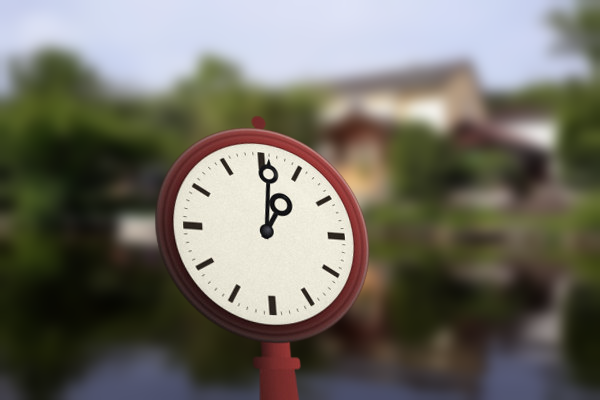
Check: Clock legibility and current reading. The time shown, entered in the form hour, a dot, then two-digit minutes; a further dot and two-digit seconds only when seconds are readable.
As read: 1.01
